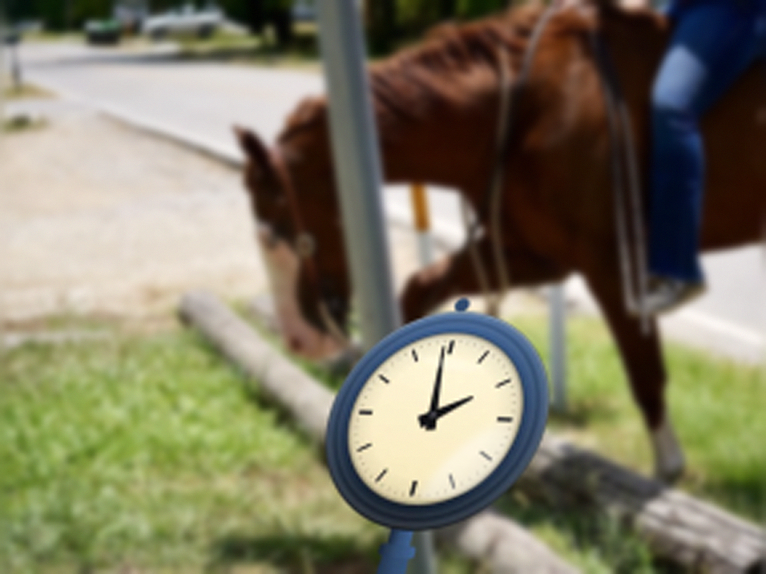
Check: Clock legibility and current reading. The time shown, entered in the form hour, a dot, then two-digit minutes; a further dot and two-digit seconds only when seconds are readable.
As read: 1.59
